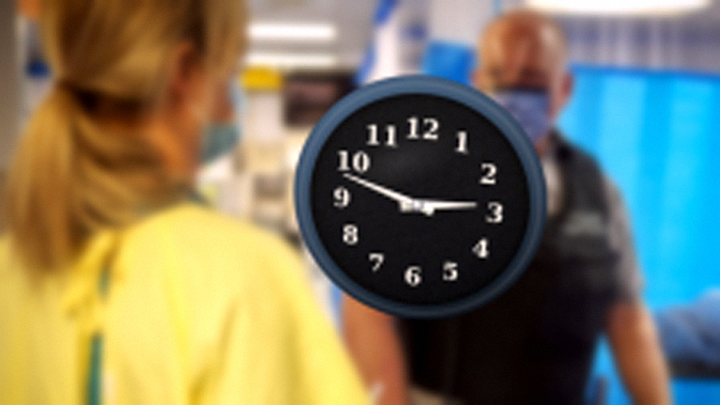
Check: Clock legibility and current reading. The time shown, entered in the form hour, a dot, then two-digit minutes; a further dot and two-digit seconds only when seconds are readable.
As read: 2.48
